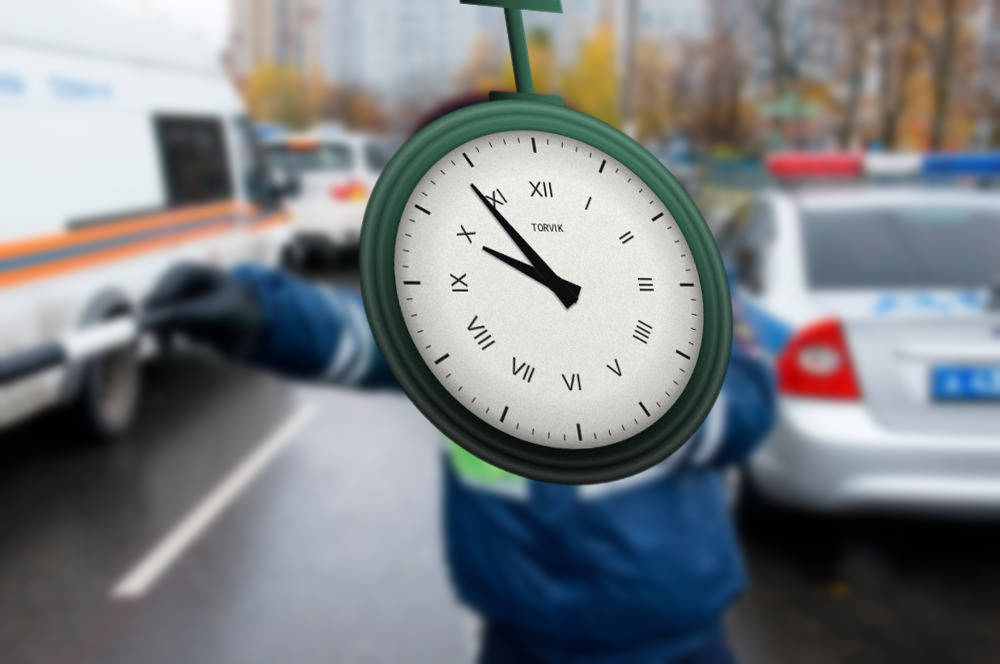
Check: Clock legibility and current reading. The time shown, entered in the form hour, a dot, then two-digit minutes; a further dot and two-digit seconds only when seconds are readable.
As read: 9.54
